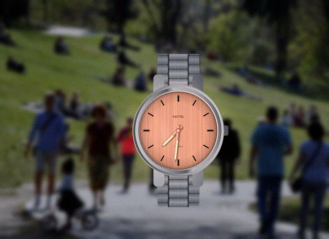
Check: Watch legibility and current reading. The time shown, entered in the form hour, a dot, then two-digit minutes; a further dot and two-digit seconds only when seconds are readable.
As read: 7.31
